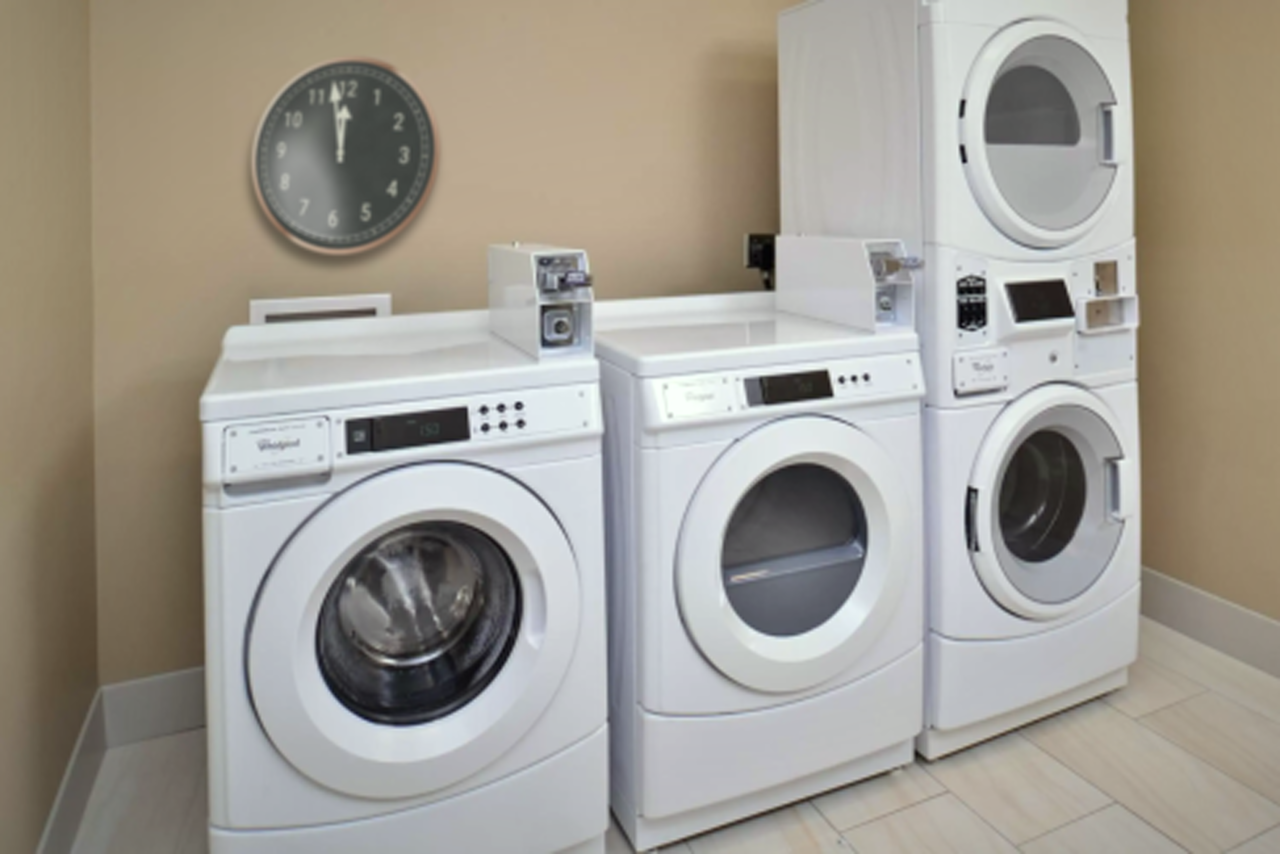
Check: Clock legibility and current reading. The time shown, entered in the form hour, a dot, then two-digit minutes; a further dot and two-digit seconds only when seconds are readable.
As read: 11.58
